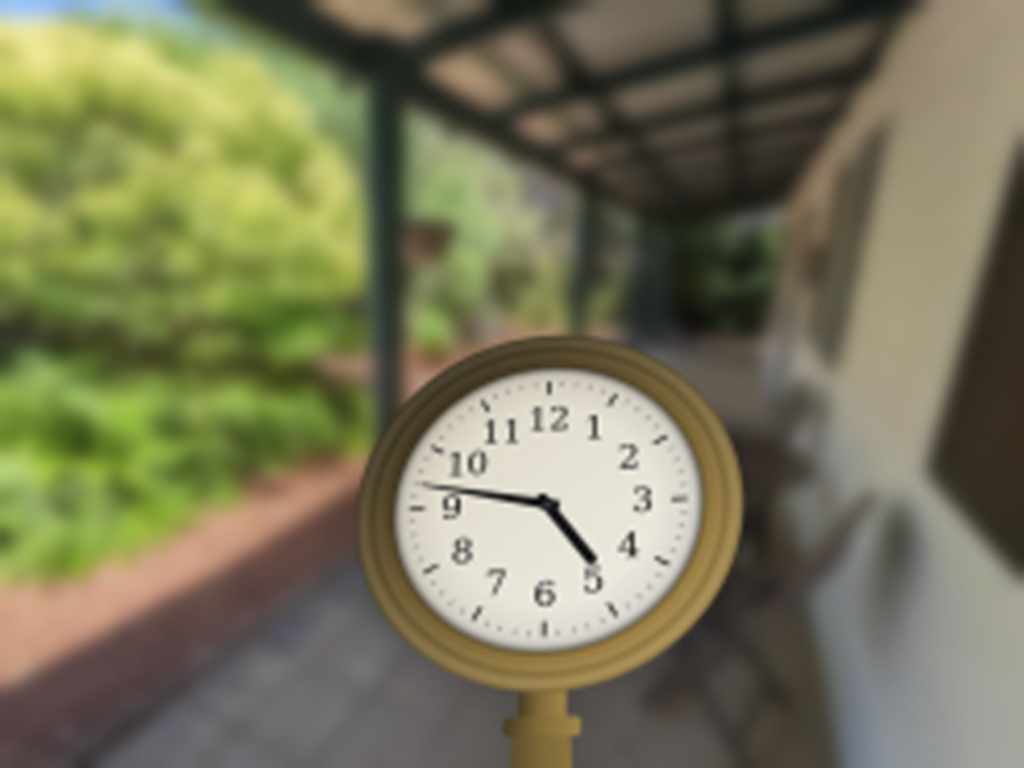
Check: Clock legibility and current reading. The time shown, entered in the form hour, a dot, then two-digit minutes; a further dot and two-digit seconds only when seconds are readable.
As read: 4.47
